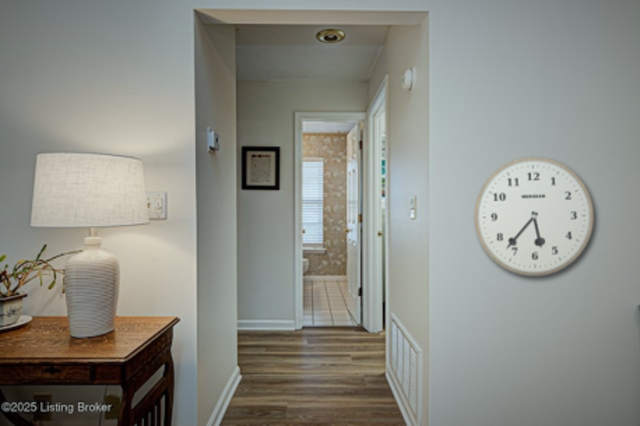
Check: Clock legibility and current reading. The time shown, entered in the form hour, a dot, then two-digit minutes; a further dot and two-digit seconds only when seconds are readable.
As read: 5.37
